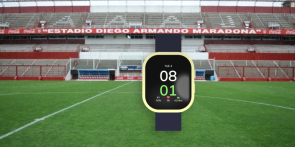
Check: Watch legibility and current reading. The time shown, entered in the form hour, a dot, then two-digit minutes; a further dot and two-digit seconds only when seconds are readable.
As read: 8.01
